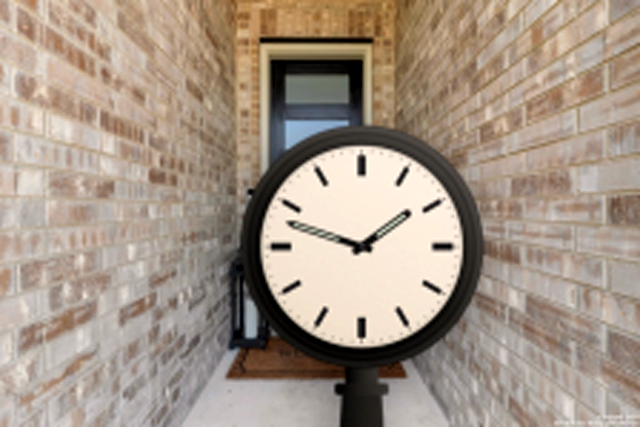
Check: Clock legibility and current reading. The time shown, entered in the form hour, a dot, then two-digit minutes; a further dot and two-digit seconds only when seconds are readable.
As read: 1.48
